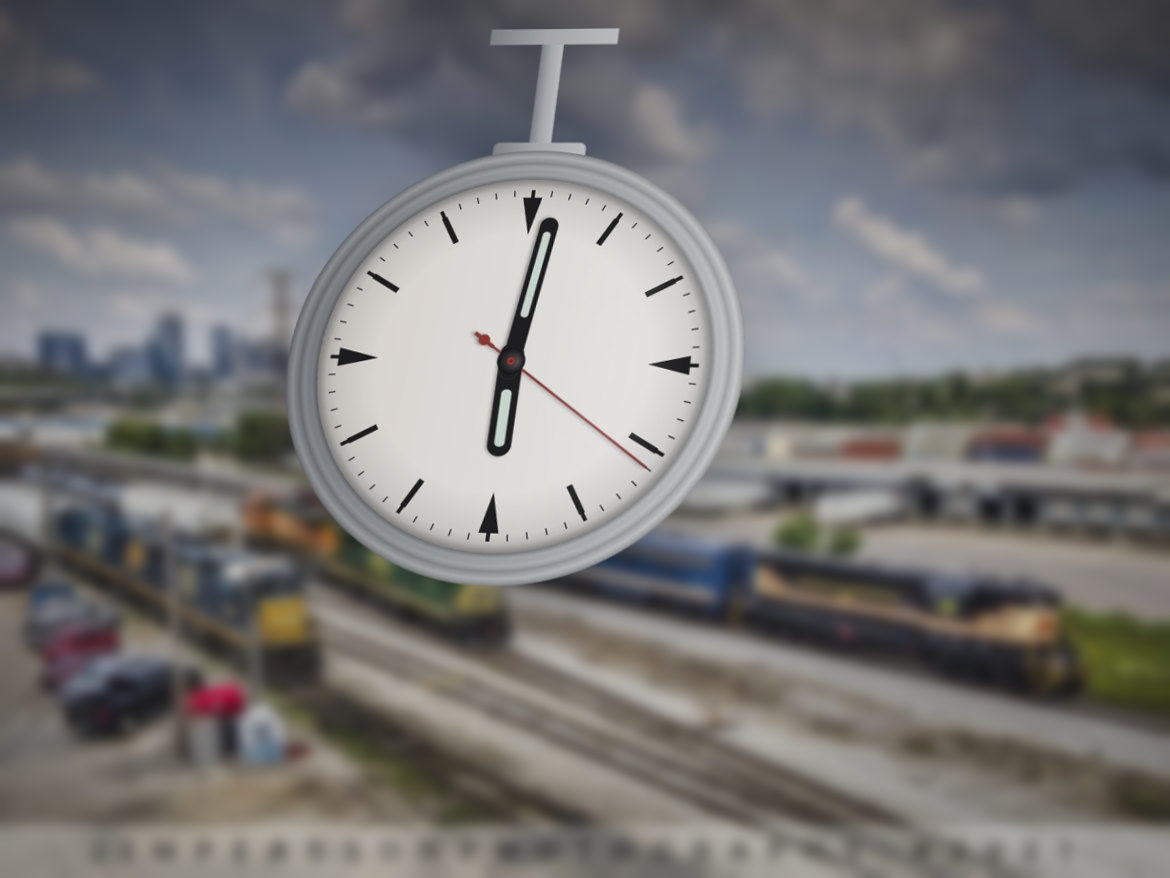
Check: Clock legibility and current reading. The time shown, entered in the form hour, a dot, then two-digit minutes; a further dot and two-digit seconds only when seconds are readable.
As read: 6.01.21
